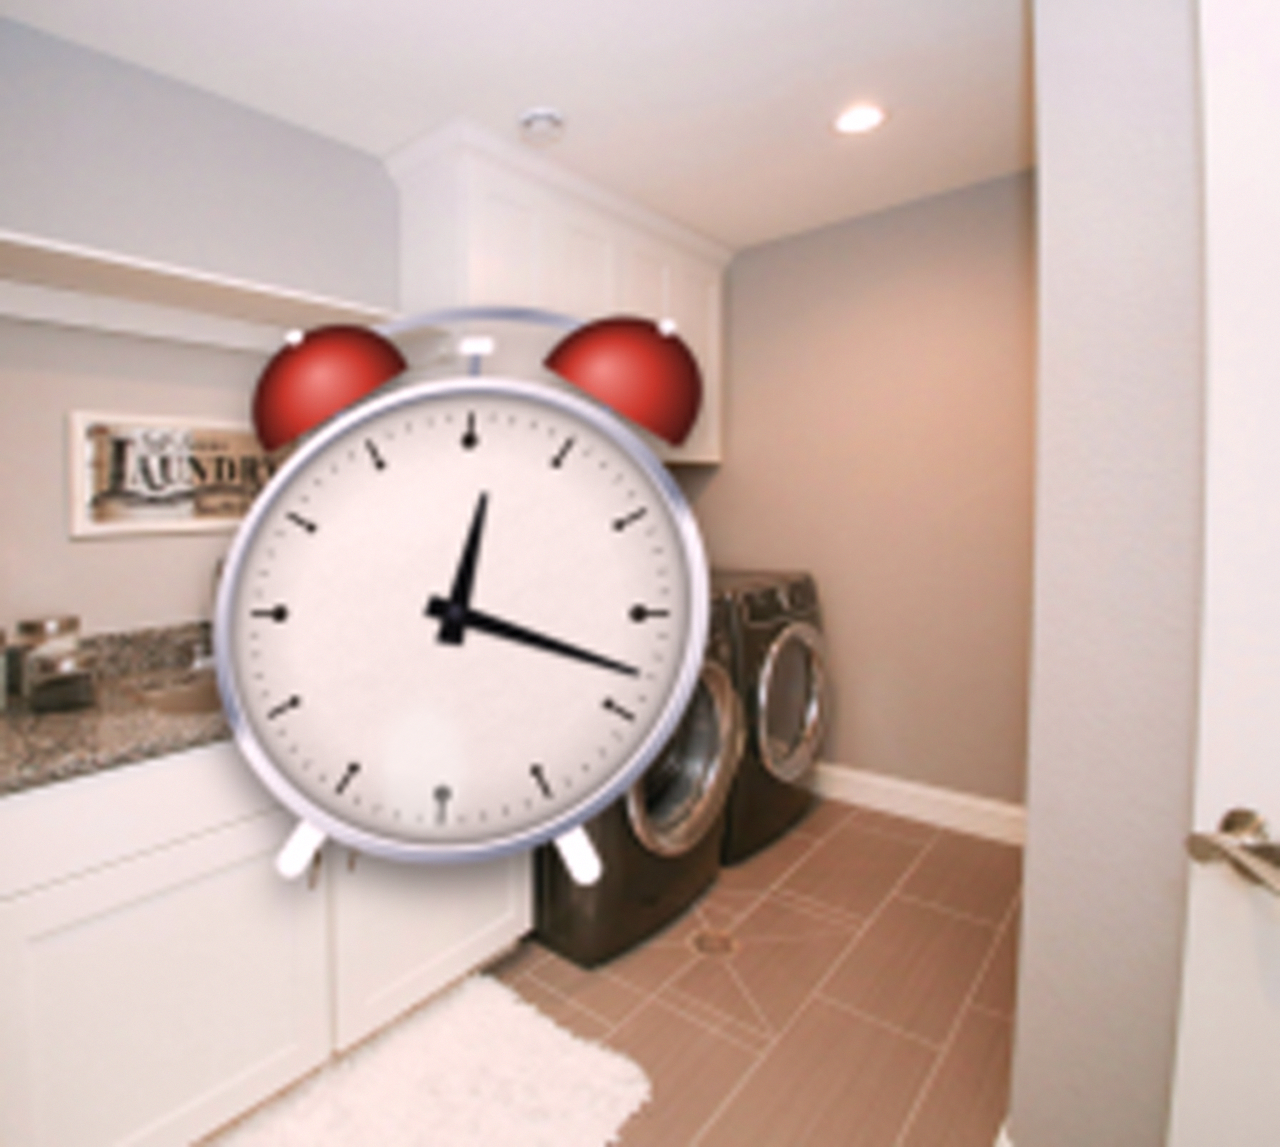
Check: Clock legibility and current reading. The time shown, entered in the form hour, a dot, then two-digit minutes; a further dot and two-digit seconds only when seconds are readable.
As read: 12.18
